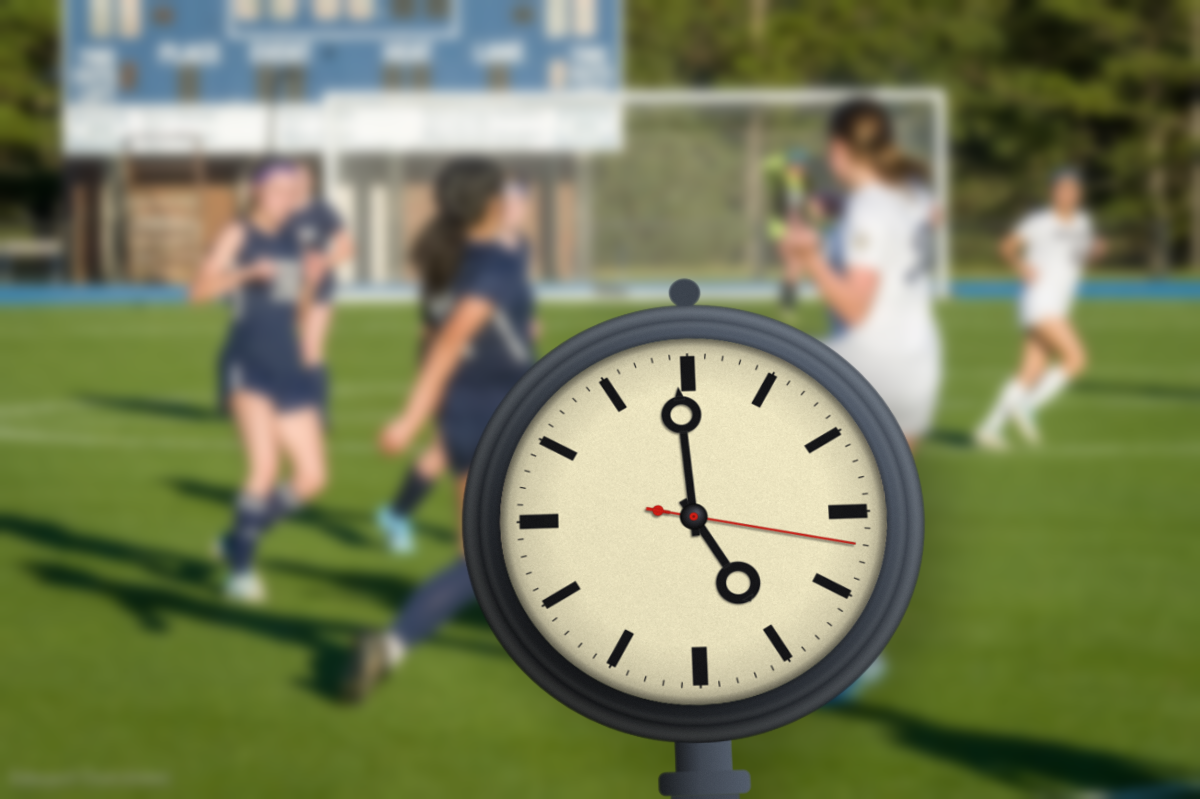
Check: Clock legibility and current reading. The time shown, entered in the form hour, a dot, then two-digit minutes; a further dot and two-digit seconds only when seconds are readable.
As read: 4.59.17
